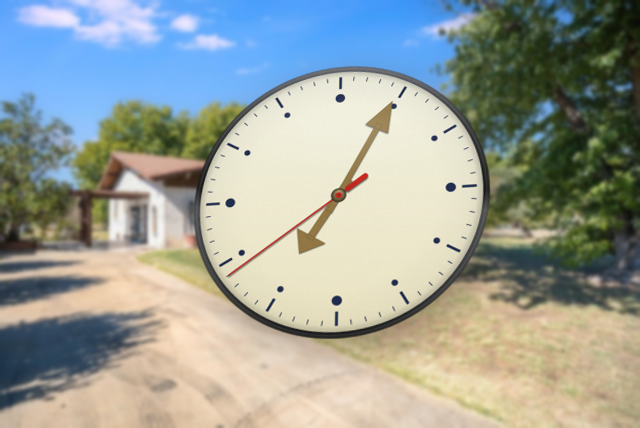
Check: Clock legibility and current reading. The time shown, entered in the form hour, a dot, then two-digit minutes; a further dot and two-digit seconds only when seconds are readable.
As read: 7.04.39
